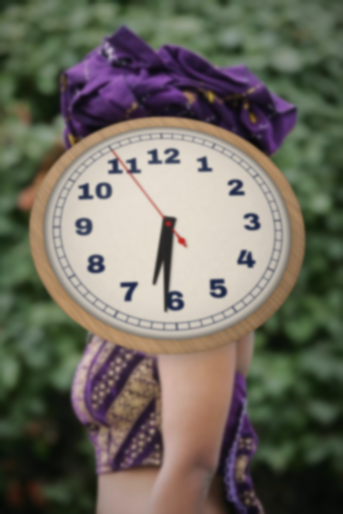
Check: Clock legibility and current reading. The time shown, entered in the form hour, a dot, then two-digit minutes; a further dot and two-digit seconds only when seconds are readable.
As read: 6.30.55
